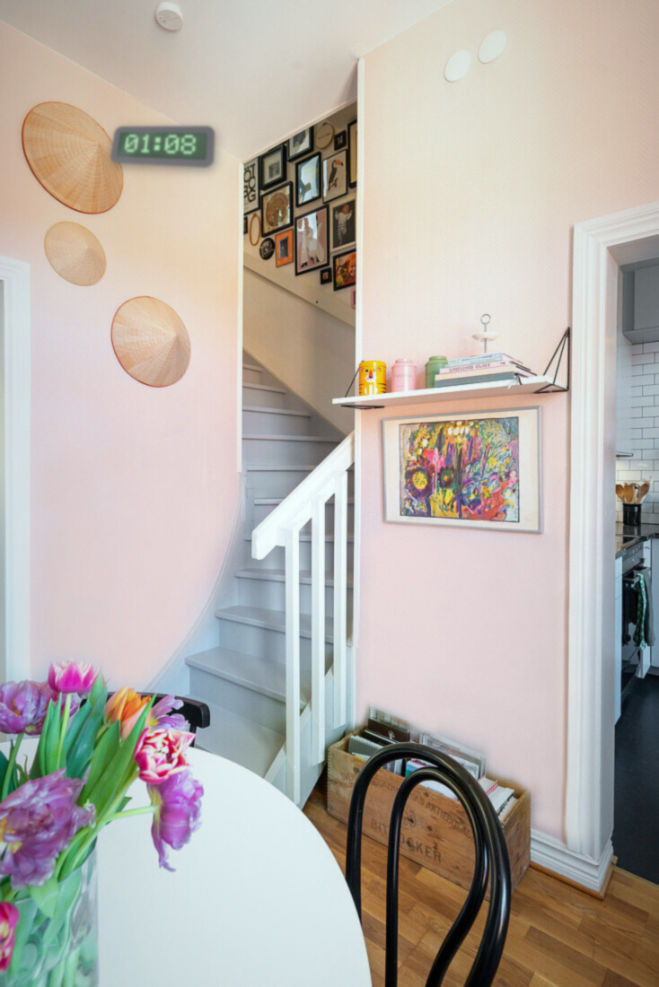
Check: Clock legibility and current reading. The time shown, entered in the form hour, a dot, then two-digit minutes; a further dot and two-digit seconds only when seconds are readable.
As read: 1.08
